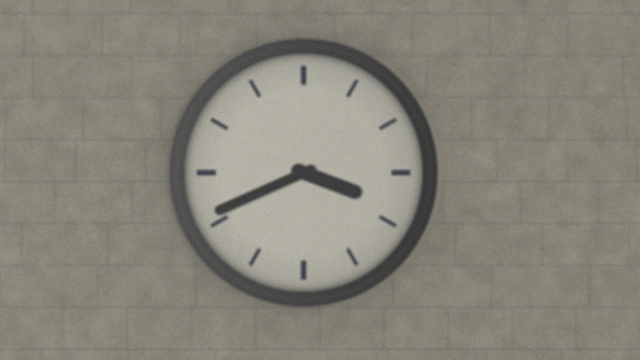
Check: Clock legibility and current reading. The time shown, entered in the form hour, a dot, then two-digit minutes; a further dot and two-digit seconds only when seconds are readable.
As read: 3.41
